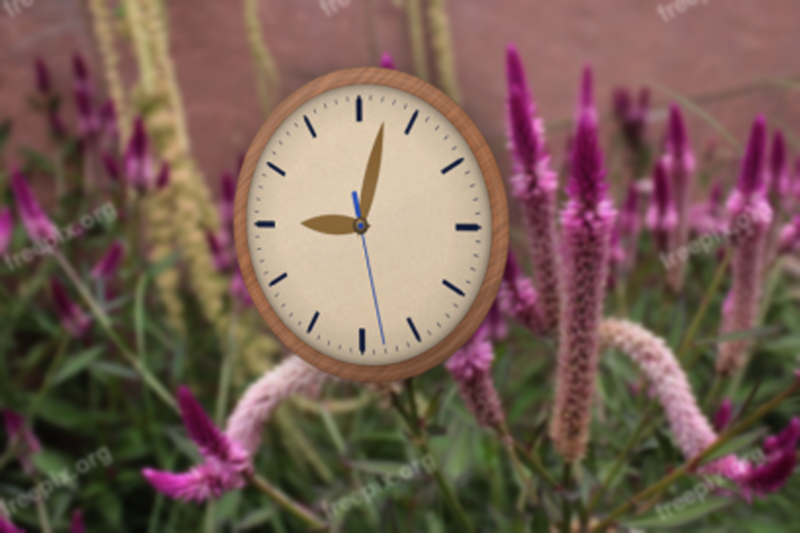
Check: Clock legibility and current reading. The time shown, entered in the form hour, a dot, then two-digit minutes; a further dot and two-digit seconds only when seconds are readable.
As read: 9.02.28
